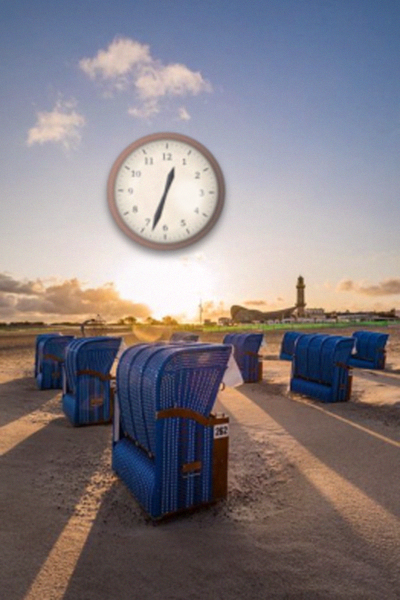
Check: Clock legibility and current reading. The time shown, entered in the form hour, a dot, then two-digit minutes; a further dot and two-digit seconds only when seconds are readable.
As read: 12.33
